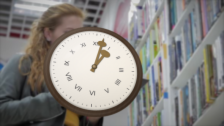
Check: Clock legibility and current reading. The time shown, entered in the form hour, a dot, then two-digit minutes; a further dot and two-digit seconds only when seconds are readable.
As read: 1.02
